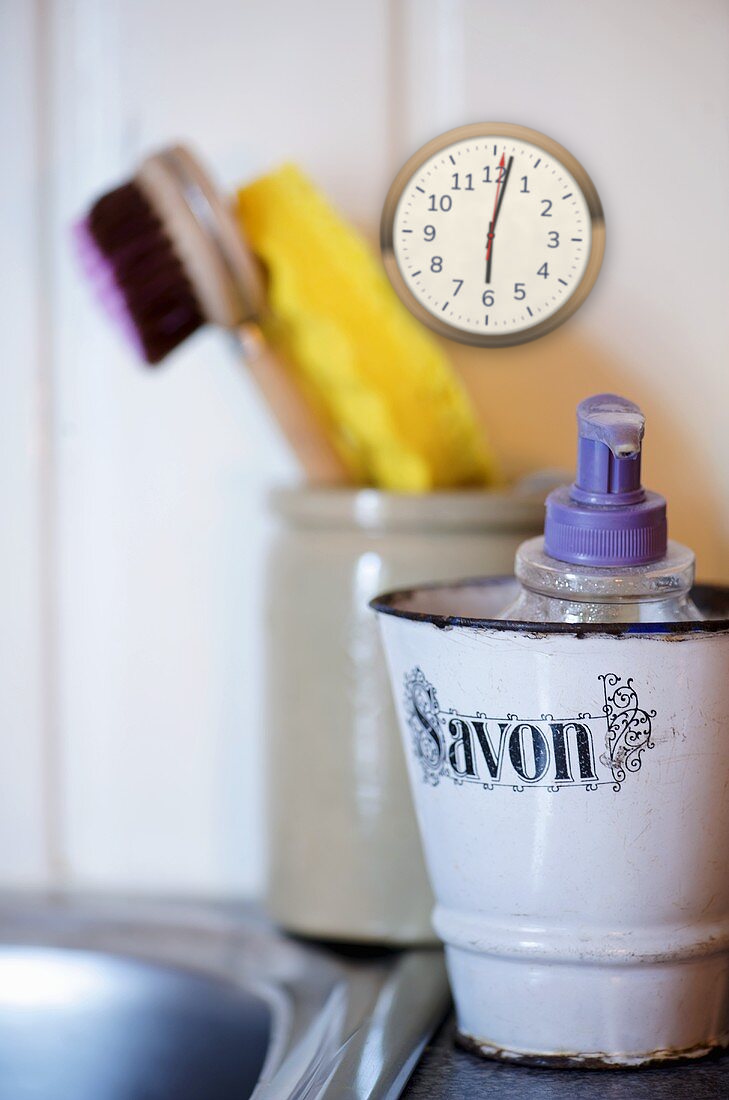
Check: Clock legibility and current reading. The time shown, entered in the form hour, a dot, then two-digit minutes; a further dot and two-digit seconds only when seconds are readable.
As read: 6.02.01
